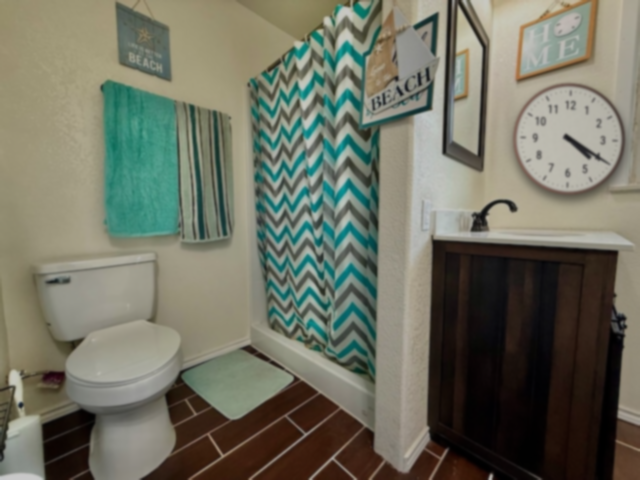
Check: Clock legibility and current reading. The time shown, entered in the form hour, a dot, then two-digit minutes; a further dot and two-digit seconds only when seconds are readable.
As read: 4.20
